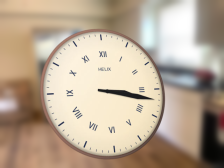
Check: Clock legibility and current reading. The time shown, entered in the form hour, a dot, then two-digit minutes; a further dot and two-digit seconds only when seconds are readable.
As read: 3.17
